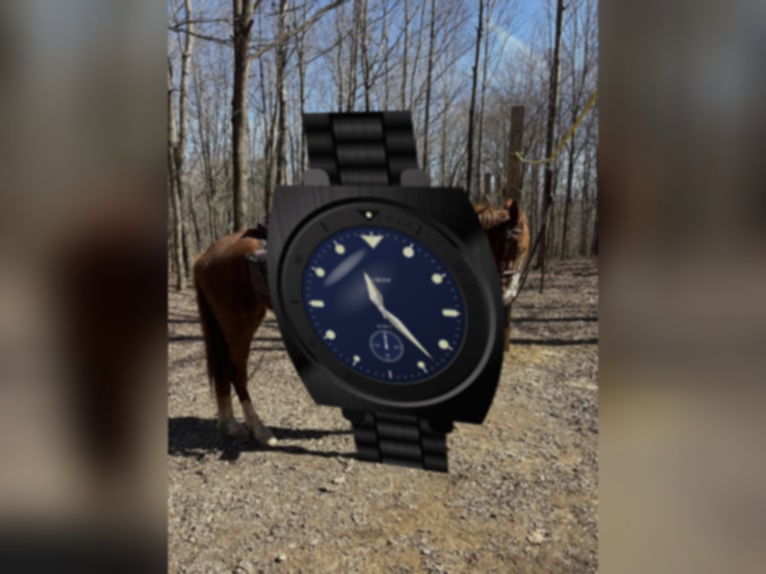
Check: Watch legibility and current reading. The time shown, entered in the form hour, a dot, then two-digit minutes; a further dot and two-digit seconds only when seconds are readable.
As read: 11.23
